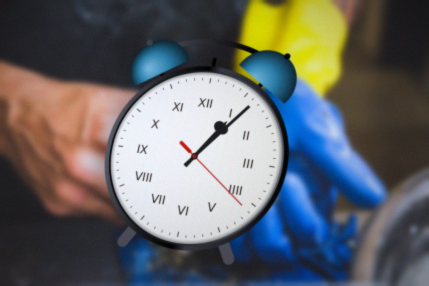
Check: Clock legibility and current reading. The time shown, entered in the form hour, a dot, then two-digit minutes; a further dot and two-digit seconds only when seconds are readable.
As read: 1.06.21
